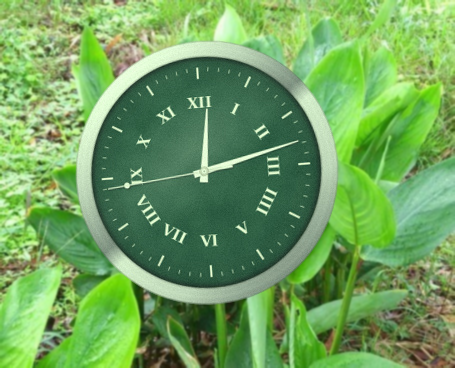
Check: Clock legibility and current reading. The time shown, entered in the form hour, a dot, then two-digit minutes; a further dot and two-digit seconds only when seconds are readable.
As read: 12.12.44
